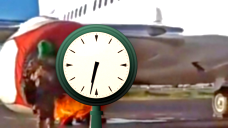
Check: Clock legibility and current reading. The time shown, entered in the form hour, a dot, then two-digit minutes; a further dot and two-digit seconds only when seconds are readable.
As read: 6.32
